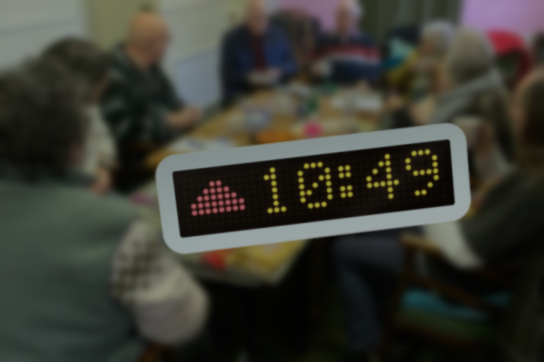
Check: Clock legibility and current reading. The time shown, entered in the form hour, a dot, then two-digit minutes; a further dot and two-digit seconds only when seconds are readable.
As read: 10.49
